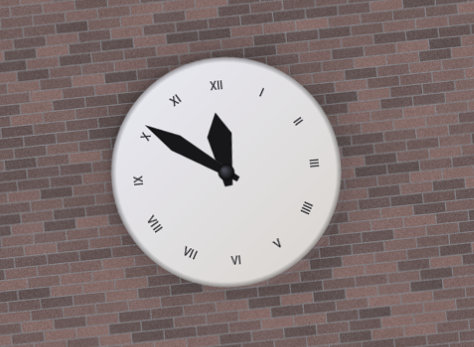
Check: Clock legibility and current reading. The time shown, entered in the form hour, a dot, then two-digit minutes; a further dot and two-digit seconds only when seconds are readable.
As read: 11.51
